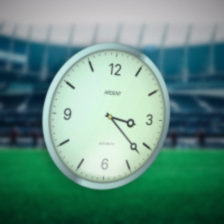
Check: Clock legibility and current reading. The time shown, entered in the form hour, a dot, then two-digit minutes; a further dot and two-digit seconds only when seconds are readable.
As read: 3.22
